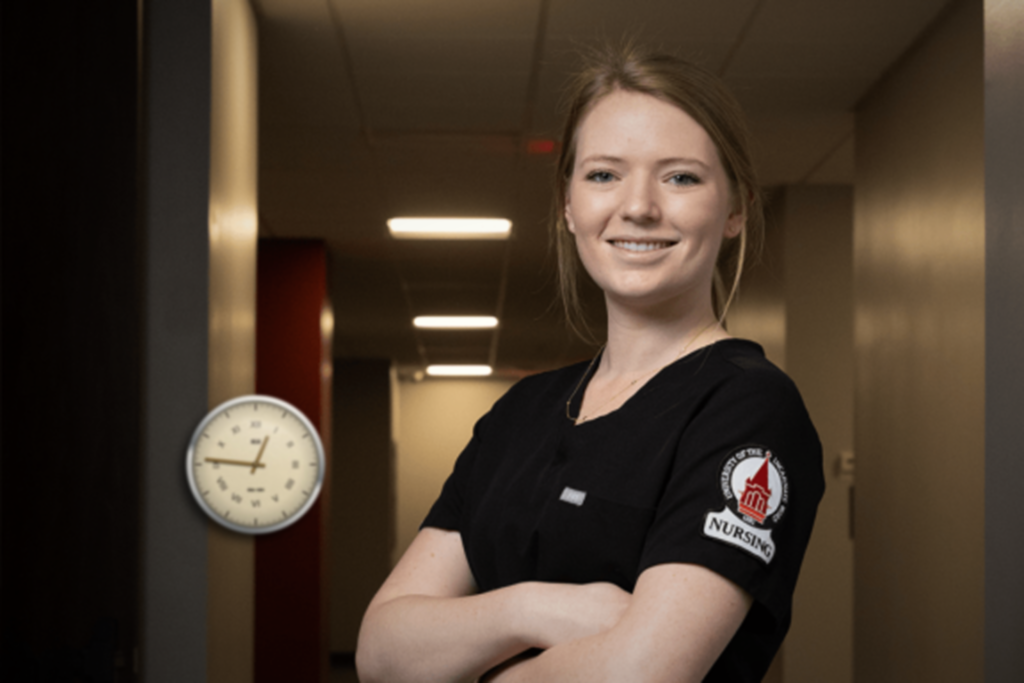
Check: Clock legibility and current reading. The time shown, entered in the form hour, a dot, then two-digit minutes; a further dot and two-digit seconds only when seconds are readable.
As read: 12.46
